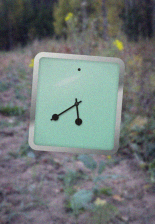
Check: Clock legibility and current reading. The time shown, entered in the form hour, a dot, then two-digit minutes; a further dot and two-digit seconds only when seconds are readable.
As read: 5.39
